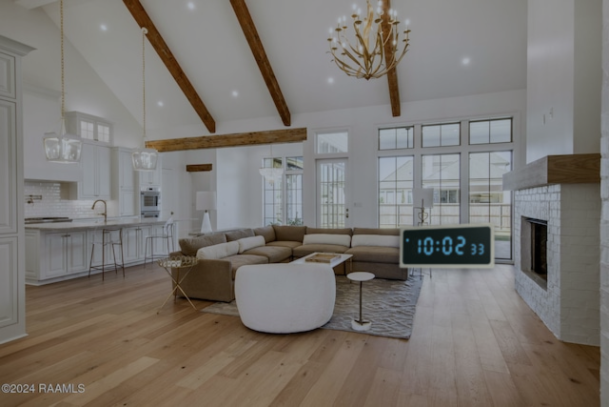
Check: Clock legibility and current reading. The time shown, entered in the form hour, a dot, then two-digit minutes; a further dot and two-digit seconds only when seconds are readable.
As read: 10.02
